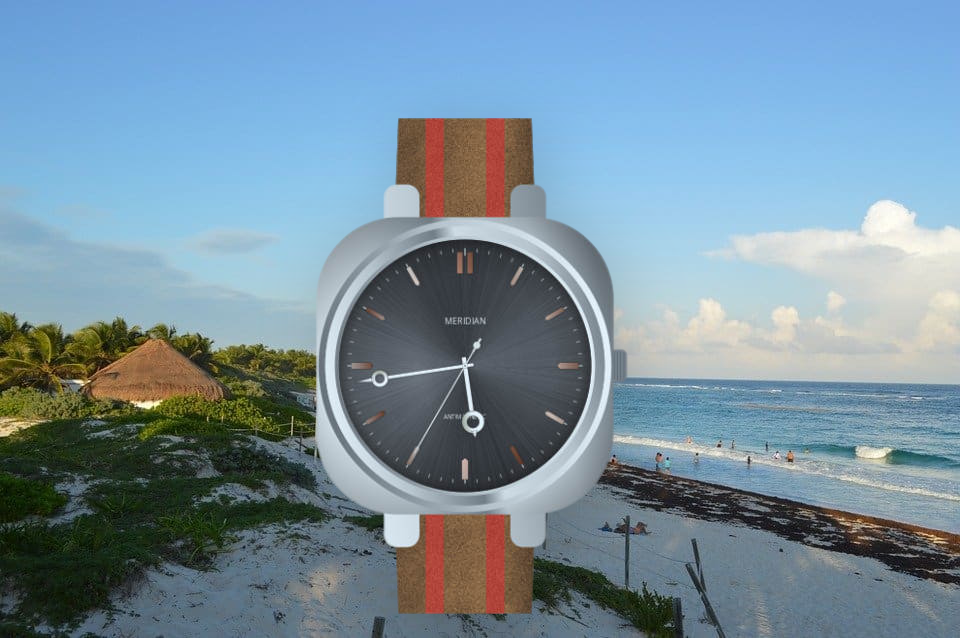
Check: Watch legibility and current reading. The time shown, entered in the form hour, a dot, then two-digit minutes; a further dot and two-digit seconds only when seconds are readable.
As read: 5.43.35
